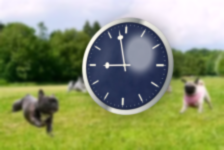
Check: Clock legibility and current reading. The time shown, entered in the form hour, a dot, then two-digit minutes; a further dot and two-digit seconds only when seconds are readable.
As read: 8.58
